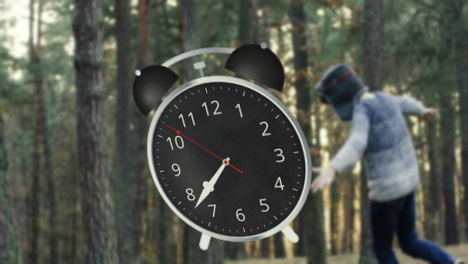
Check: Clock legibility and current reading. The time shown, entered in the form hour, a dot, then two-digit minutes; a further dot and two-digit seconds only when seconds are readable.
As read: 7.37.52
